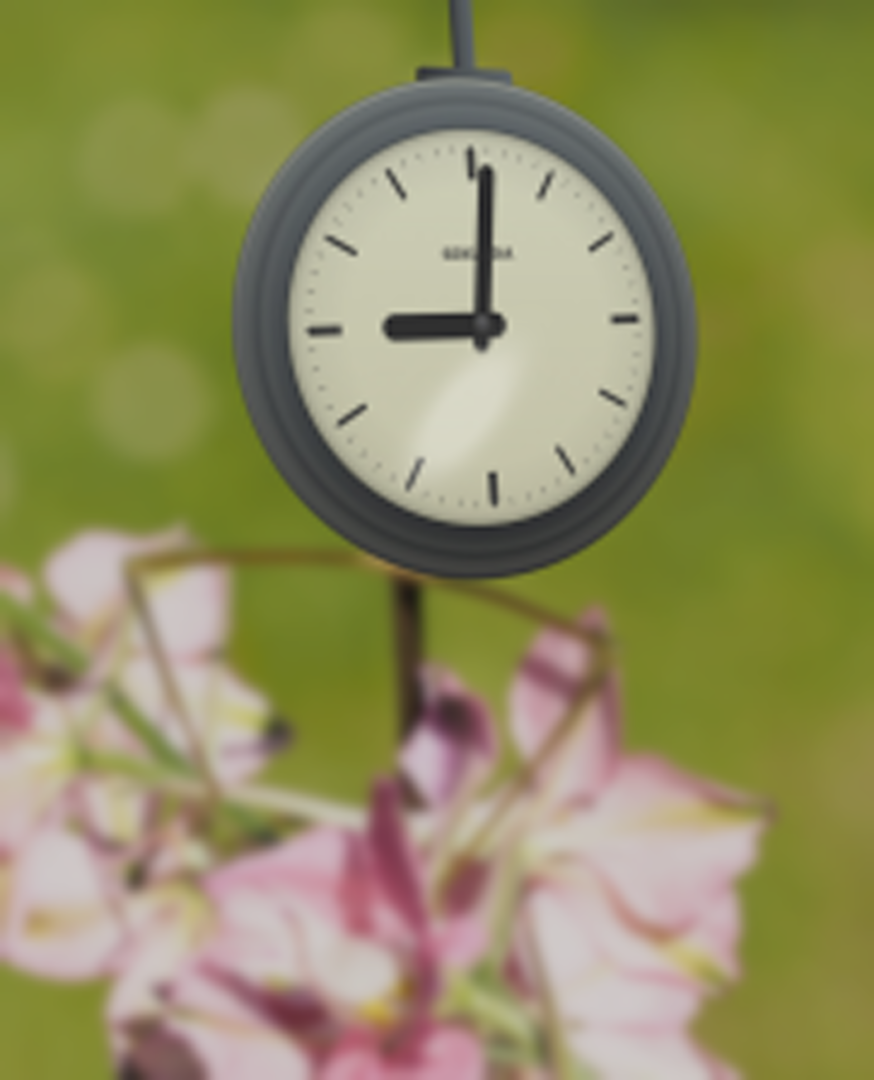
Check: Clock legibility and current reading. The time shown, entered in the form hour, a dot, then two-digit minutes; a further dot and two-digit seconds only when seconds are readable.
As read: 9.01
